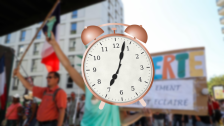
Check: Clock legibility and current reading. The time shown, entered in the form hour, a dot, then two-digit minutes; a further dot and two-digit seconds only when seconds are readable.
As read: 7.03
